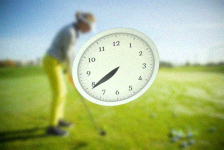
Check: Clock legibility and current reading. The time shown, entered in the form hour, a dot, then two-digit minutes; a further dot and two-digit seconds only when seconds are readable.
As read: 7.39
